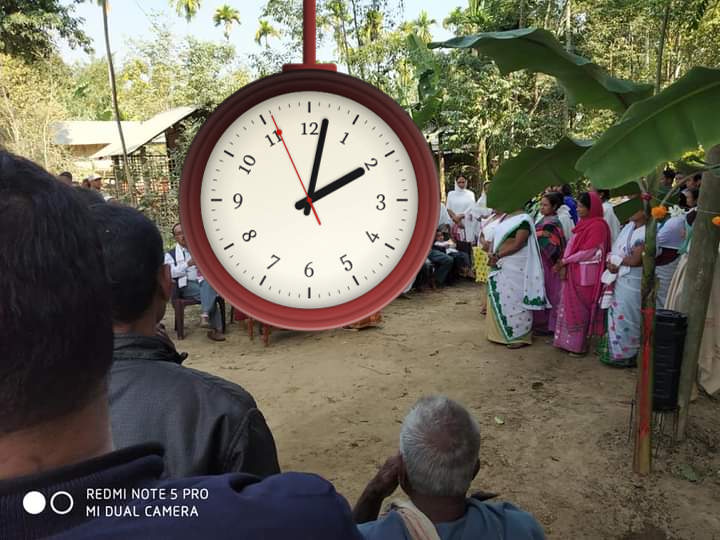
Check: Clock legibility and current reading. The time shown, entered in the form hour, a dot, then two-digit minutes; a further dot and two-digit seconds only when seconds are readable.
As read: 2.01.56
